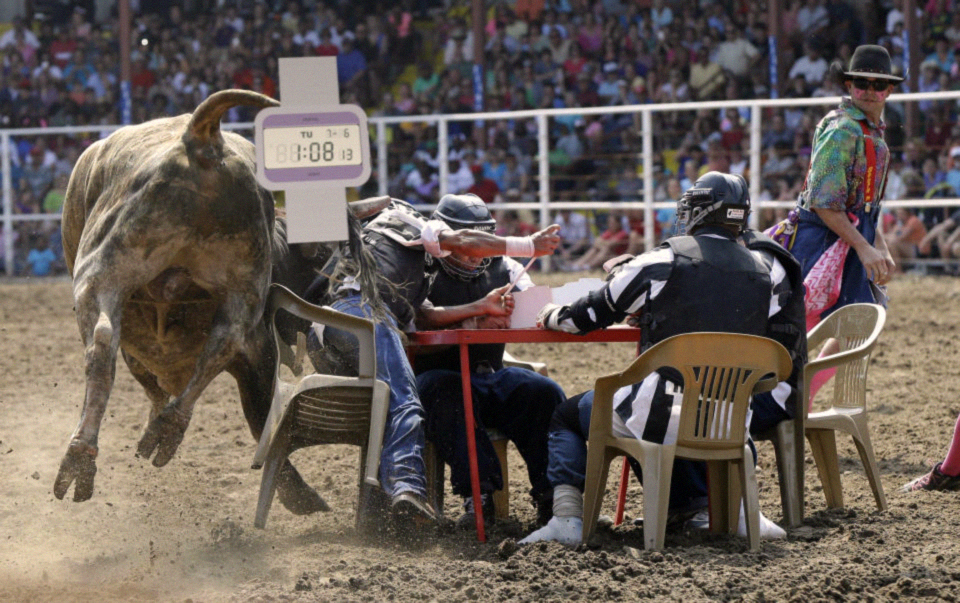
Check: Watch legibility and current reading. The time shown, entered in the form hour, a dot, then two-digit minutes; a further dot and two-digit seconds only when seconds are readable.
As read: 1.08.13
